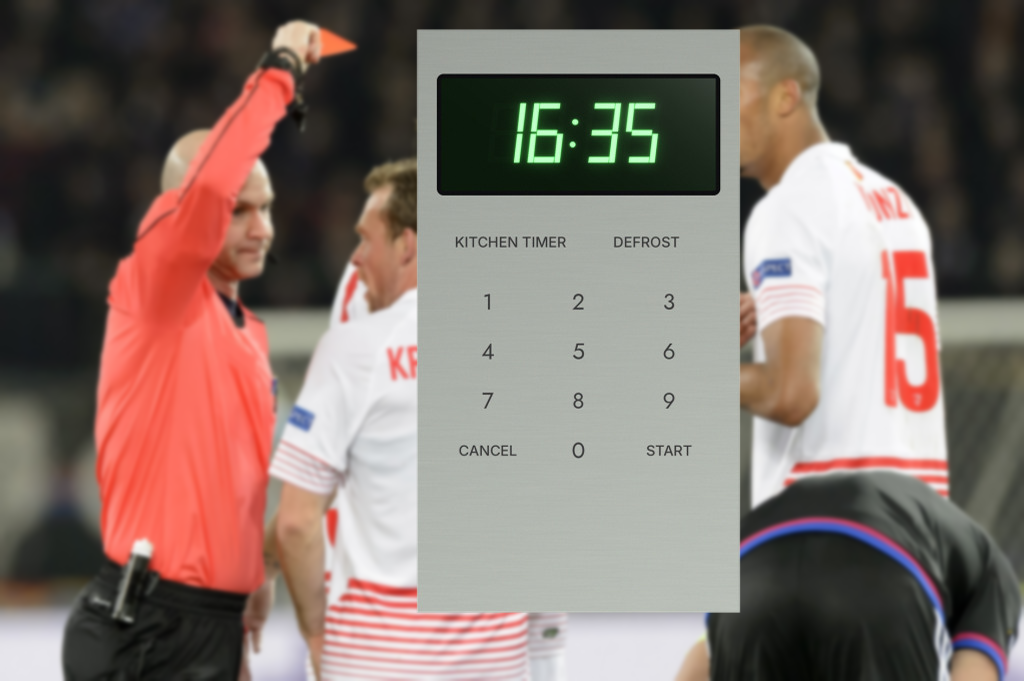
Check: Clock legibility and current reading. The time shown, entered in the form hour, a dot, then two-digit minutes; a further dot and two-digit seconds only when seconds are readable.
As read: 16.35
